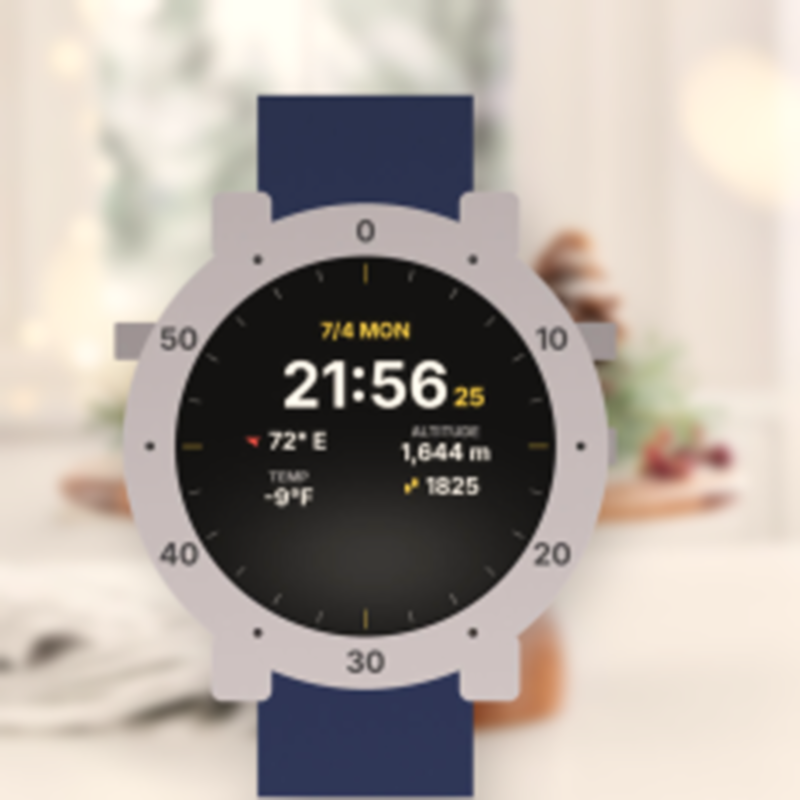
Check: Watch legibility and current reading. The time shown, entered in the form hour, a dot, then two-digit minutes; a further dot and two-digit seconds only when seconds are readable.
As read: 21.56
